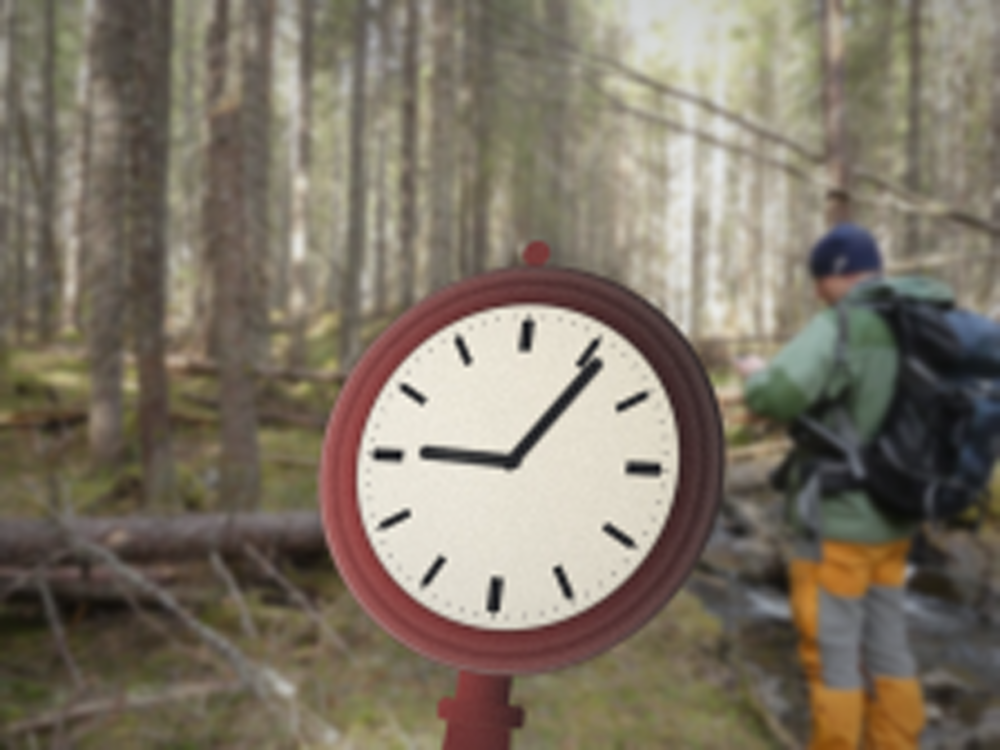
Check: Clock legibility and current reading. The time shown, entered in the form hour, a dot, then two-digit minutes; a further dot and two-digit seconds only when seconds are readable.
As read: 9.06
